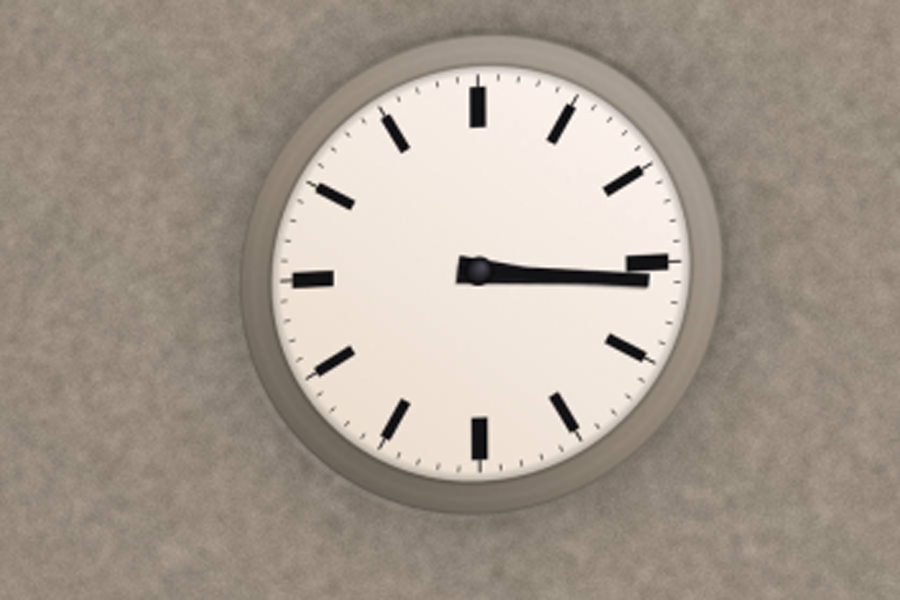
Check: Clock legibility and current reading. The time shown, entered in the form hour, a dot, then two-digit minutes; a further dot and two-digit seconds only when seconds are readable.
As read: 3.16
